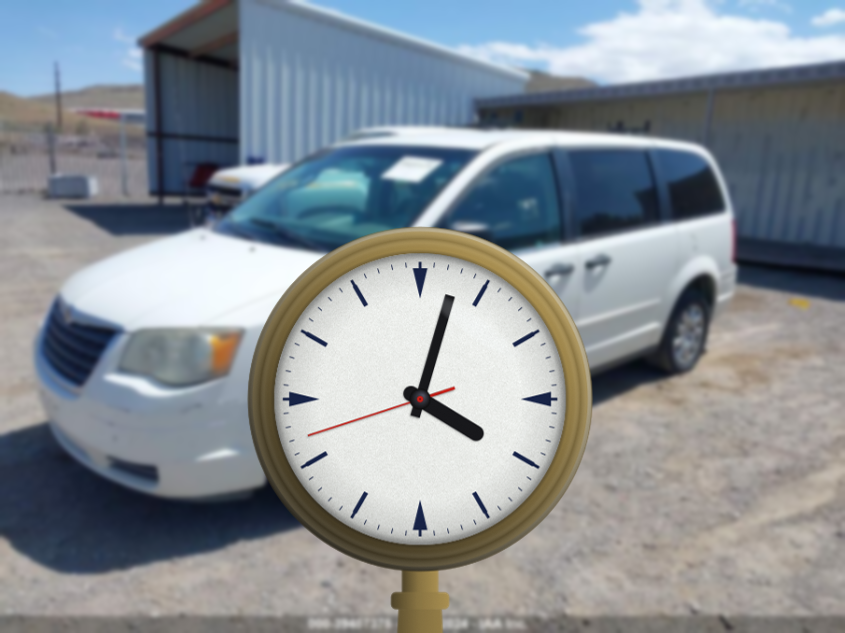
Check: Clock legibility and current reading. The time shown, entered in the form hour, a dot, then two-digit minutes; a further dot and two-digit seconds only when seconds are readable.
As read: 4.02.42
